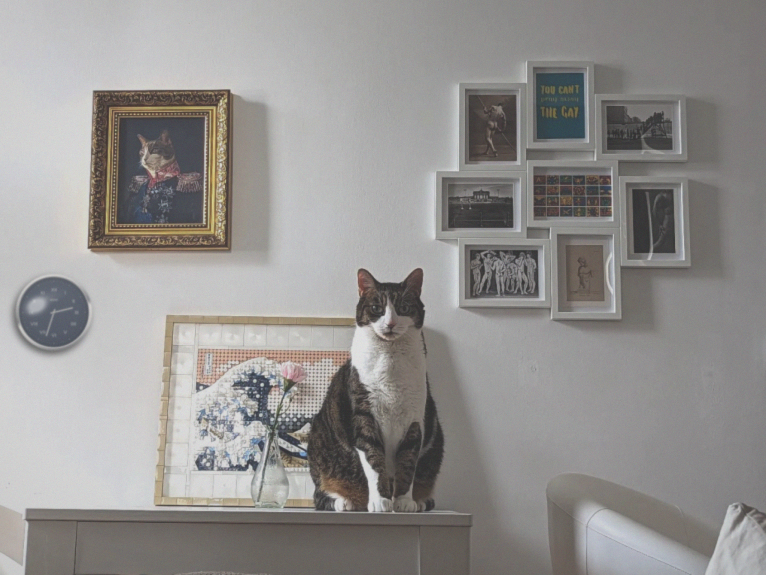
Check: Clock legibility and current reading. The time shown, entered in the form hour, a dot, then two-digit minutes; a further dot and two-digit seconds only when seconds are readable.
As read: 2.33
